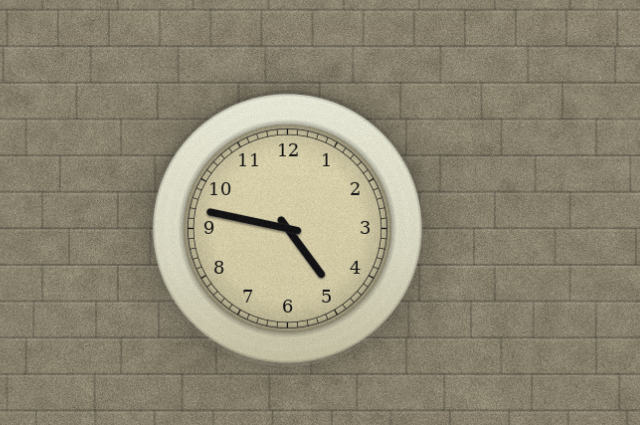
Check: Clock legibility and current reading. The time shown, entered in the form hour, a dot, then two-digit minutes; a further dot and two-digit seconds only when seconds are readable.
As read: 4.47
